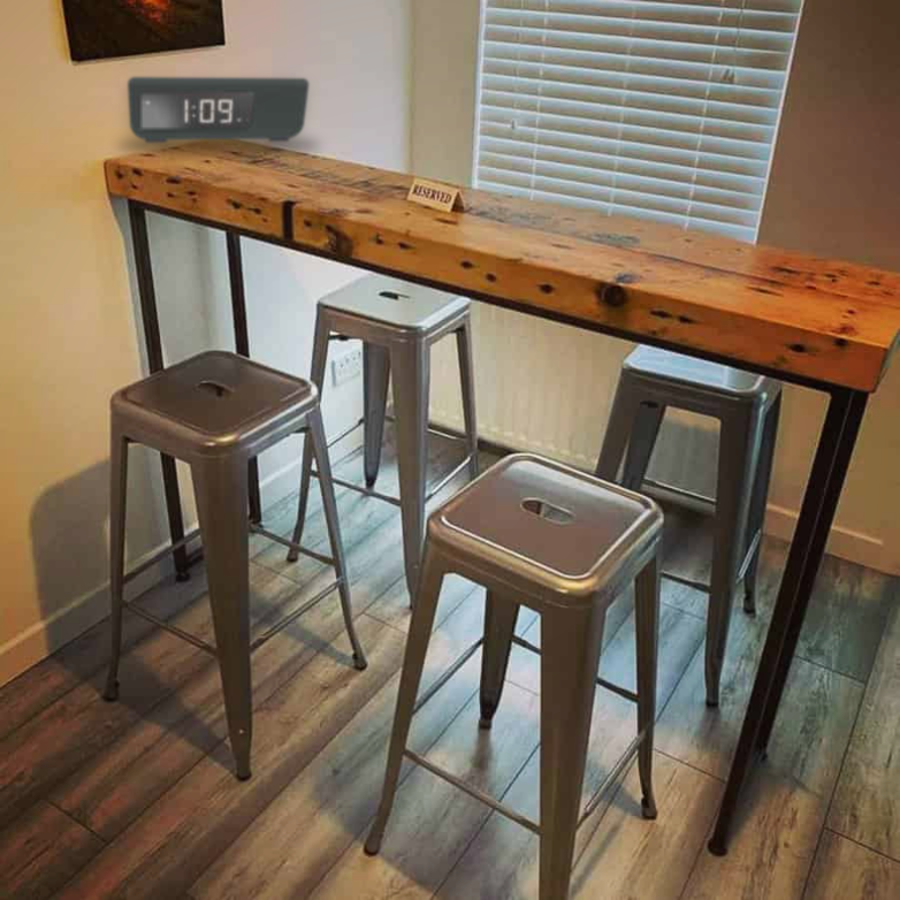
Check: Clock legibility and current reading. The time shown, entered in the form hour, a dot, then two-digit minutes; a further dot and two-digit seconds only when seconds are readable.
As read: 1.09
